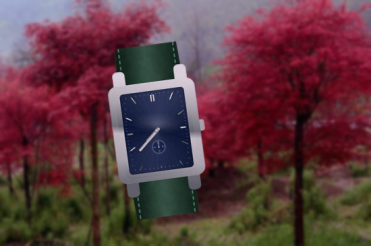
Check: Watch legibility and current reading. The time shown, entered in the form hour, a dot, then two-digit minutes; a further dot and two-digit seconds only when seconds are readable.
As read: 7.38
